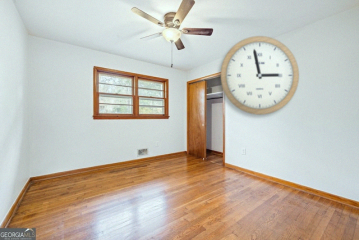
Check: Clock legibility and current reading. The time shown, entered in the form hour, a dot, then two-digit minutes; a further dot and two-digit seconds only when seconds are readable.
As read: 2.58
